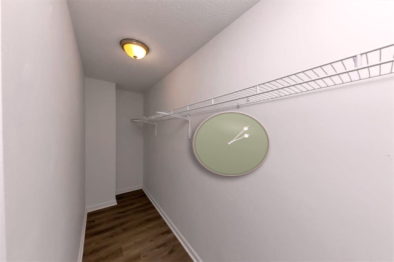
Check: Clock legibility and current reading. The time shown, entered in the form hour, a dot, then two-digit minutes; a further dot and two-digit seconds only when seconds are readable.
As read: 2.07
